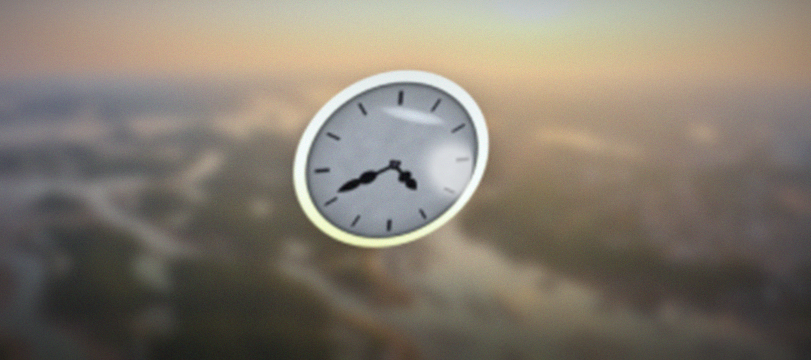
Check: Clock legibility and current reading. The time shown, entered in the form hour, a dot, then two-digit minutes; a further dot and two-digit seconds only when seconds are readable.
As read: 4.41
